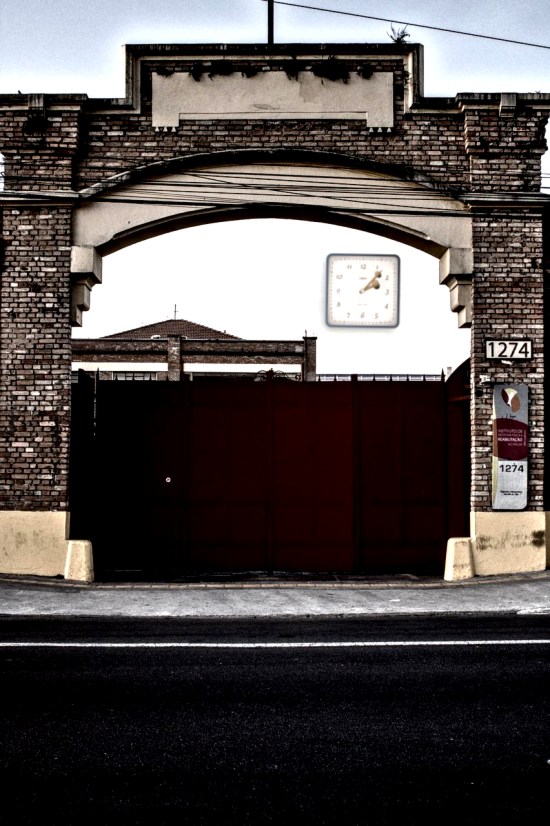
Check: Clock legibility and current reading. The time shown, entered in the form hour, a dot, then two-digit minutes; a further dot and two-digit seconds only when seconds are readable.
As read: 2.07
